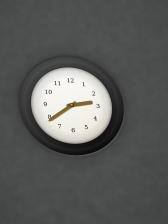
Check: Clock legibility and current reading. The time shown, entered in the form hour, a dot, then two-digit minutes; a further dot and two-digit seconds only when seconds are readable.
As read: 2.39
